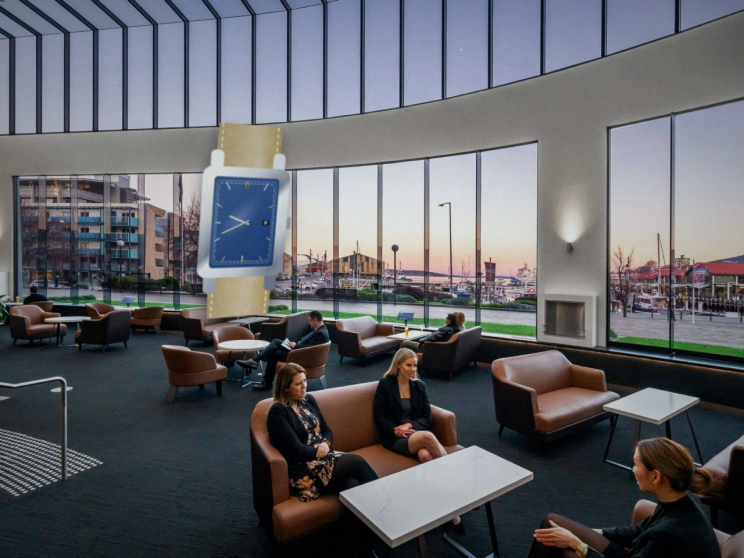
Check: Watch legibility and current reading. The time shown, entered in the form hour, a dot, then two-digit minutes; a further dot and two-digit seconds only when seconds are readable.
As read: 9.41
